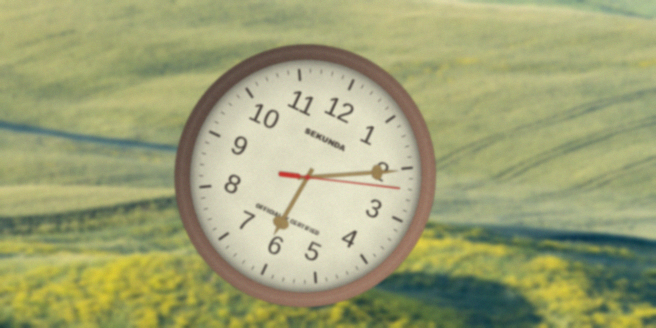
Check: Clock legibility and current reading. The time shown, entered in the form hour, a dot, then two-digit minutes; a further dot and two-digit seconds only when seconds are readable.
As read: 6.10.12
